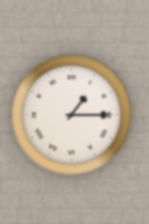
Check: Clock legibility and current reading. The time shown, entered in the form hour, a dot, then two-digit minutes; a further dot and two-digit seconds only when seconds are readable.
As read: 1.15
